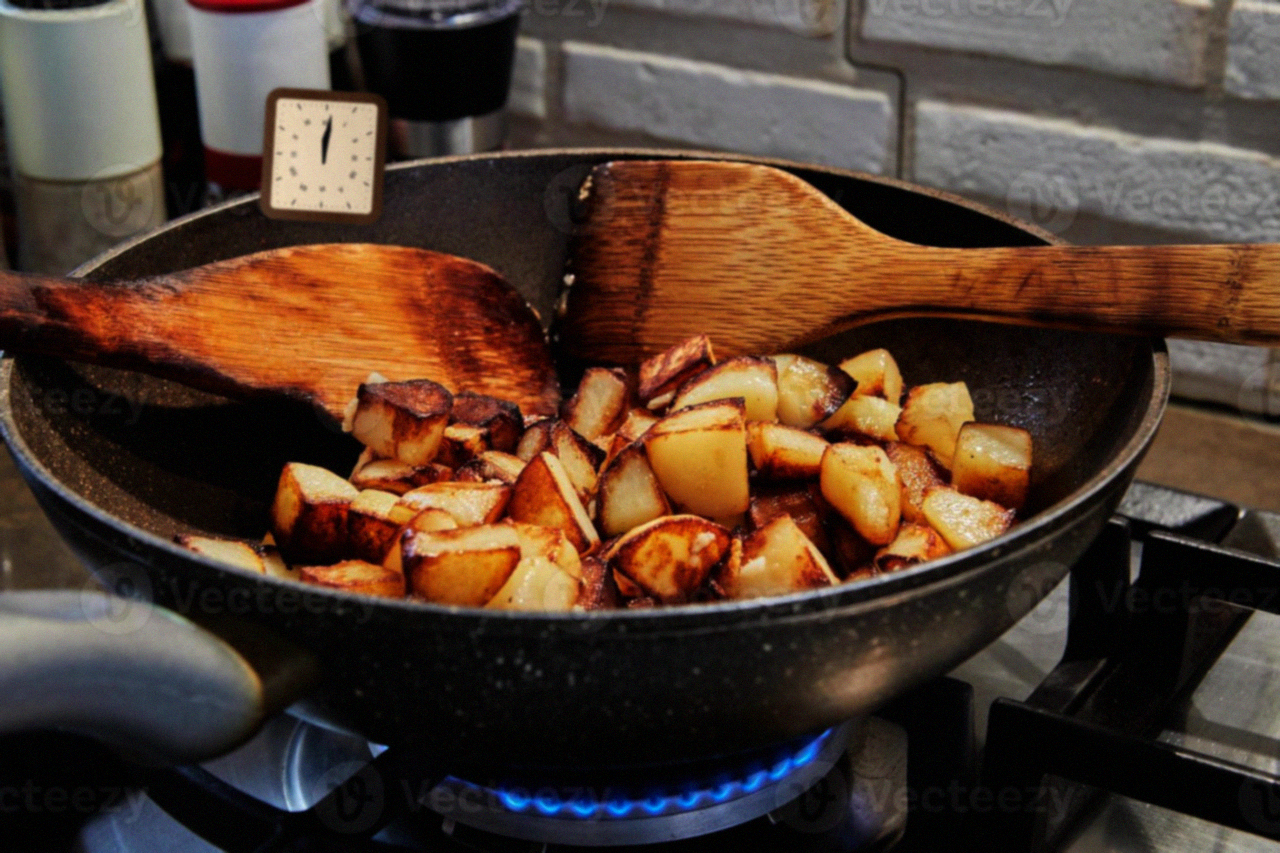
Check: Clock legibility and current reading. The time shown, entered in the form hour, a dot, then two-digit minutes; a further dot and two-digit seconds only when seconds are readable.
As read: 12.01
